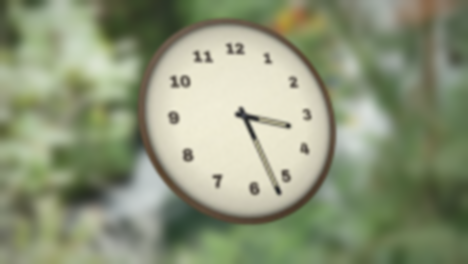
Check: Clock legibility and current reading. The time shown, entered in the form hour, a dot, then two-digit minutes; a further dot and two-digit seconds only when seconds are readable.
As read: 3.27
